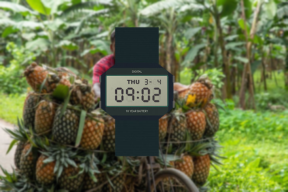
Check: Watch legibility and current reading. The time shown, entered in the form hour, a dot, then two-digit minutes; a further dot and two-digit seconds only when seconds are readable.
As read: 9.02
